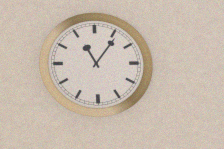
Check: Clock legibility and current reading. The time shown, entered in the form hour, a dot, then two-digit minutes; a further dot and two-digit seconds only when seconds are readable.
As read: 11.06
